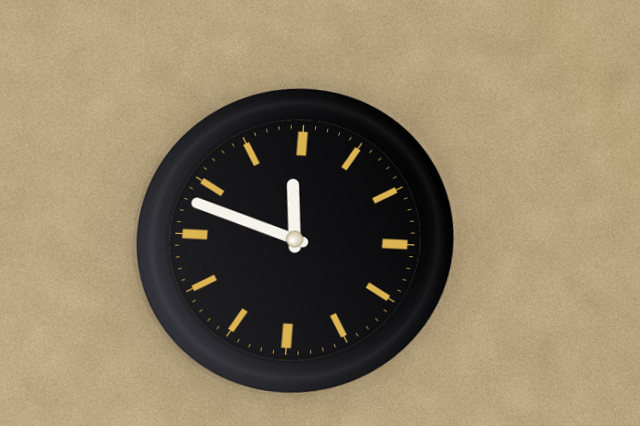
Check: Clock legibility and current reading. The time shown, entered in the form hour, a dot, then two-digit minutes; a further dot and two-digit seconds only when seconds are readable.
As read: 11.48
